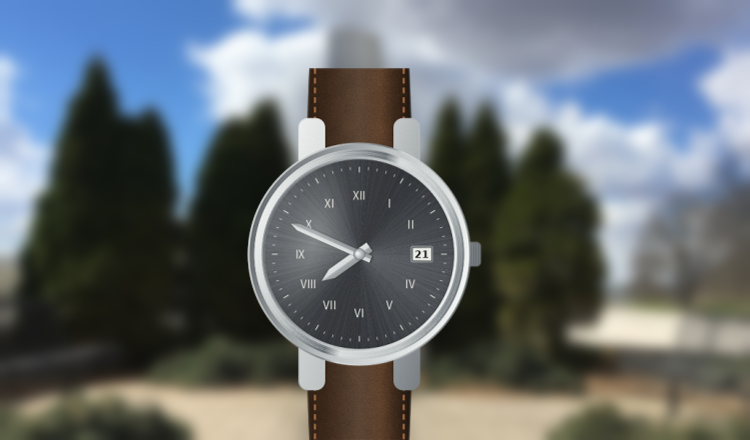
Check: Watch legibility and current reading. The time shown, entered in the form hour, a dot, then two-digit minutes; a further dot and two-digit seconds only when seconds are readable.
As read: 7.49
